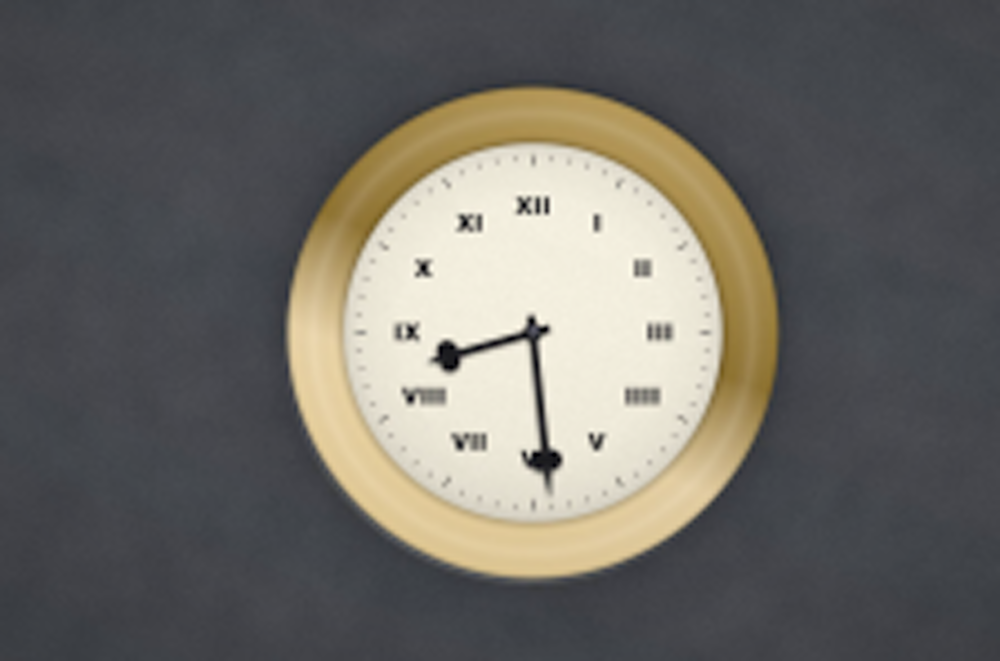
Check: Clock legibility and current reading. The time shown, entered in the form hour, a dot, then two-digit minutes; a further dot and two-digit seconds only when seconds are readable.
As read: 8.29
